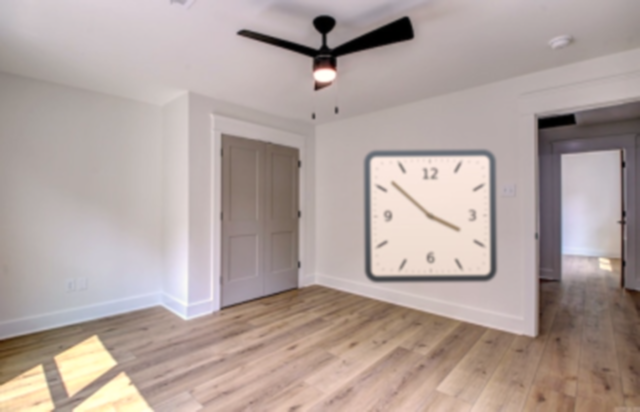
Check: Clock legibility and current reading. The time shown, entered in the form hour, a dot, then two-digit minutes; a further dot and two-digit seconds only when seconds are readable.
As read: 3.52
